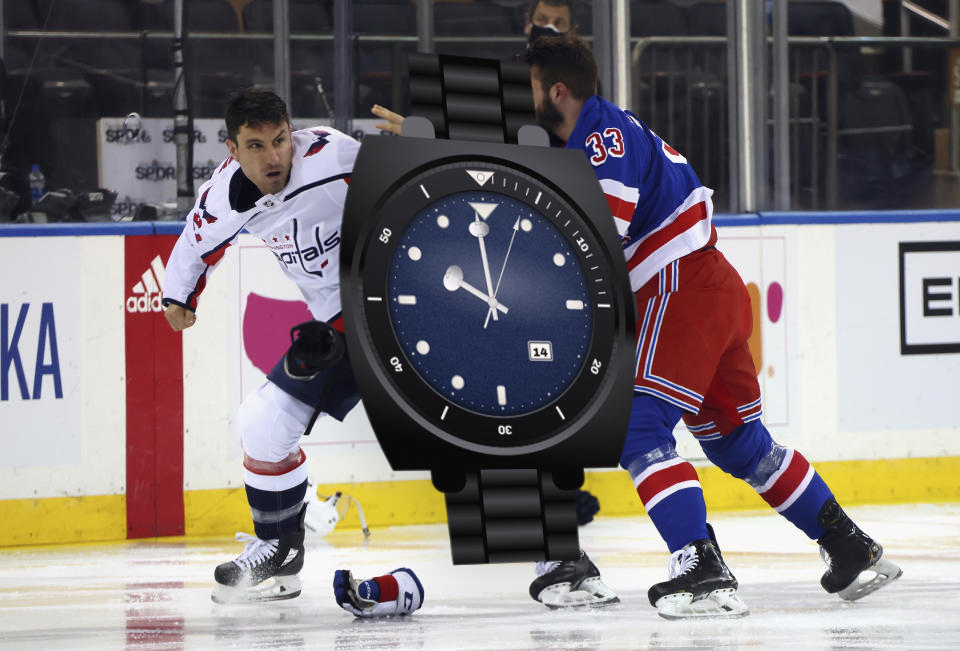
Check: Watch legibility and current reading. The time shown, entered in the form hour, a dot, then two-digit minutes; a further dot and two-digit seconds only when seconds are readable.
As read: 9.59.04
